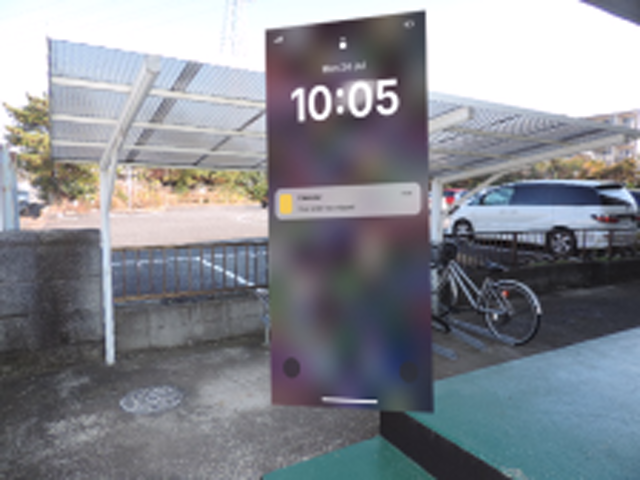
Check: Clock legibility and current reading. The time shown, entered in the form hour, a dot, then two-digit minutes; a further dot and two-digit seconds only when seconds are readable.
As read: 10.05
